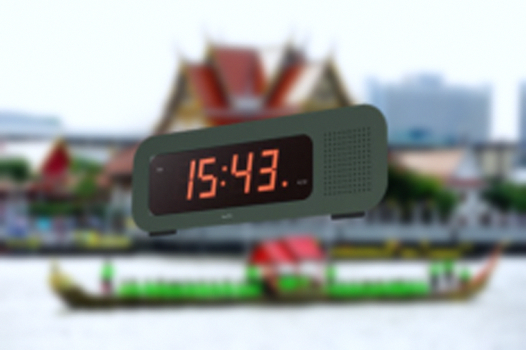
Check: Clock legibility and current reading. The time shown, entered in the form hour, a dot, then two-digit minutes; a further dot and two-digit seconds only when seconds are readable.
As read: 15.43
